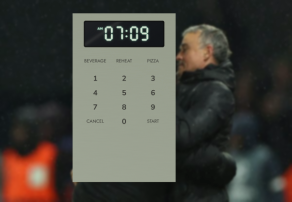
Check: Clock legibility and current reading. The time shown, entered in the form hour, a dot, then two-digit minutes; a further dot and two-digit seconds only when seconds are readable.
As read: 7.09
